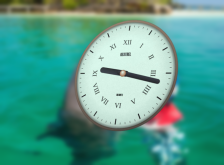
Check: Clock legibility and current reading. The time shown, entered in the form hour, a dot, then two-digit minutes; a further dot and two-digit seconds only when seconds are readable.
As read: 9.17
